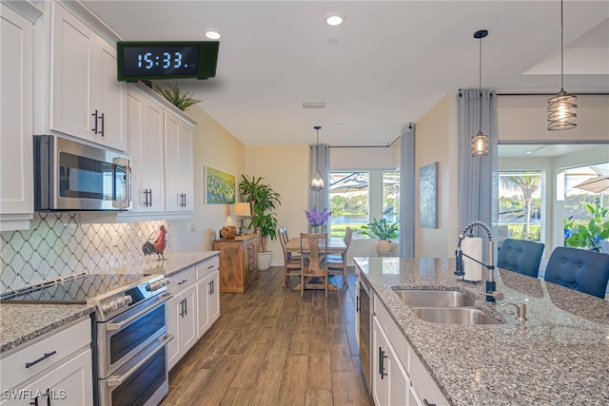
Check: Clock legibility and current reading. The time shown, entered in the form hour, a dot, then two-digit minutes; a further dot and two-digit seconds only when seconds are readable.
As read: 15.33
